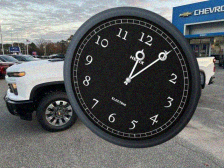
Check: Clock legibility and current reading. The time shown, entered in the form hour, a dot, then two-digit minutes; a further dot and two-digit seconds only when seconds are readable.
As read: 12.05
